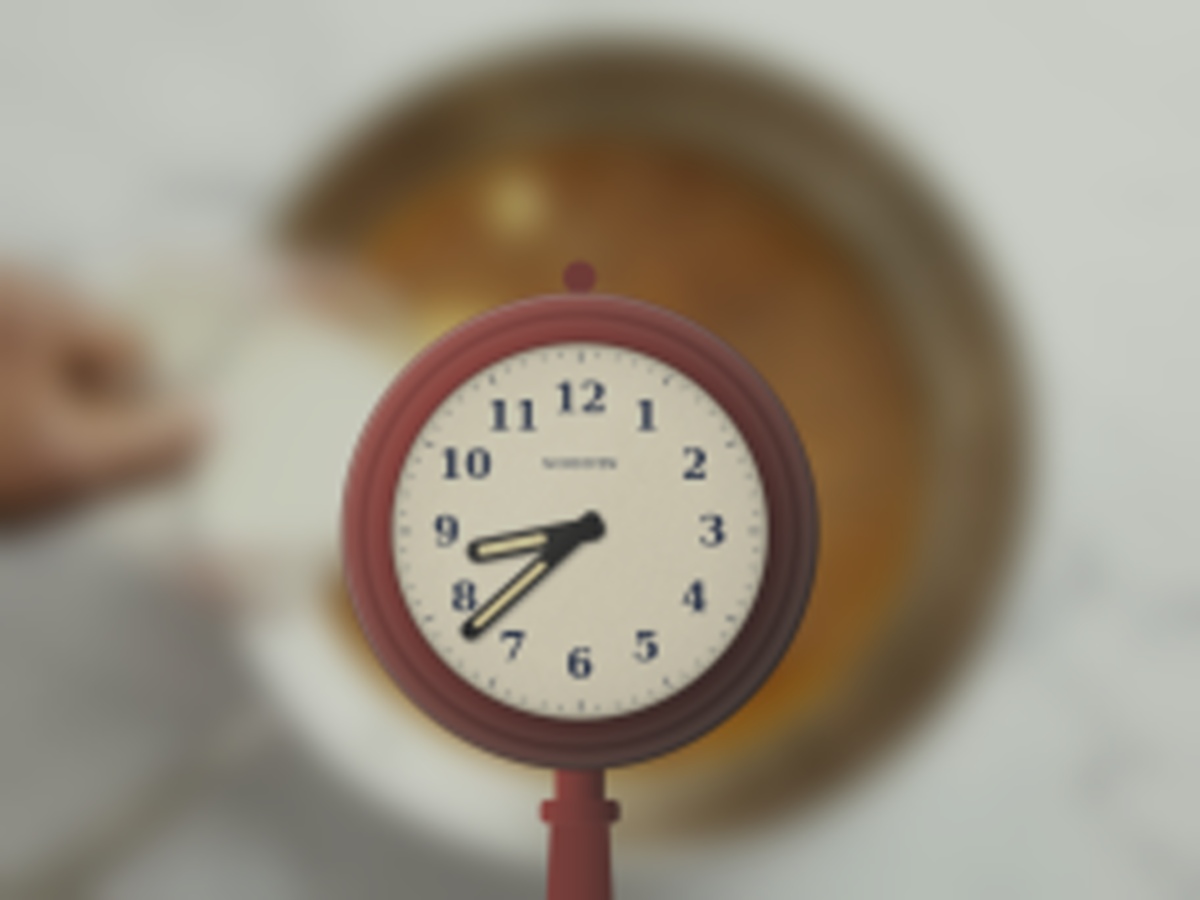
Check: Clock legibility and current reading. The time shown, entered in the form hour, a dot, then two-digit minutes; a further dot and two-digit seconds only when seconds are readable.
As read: 8.38
